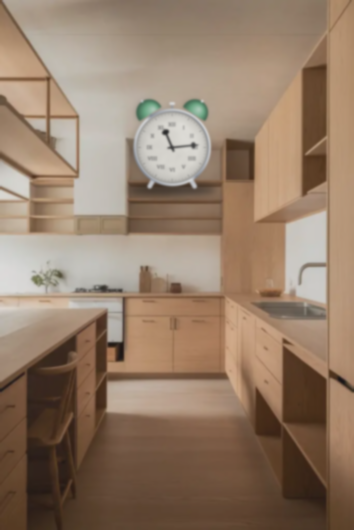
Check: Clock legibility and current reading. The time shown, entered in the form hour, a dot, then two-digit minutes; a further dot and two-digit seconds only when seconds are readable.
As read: 11.14
